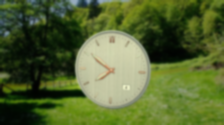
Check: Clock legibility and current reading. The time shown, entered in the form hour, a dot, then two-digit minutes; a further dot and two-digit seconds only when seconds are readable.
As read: 7.51
